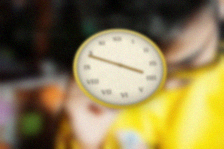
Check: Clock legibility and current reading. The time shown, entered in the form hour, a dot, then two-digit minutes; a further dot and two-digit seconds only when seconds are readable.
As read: 3.49
